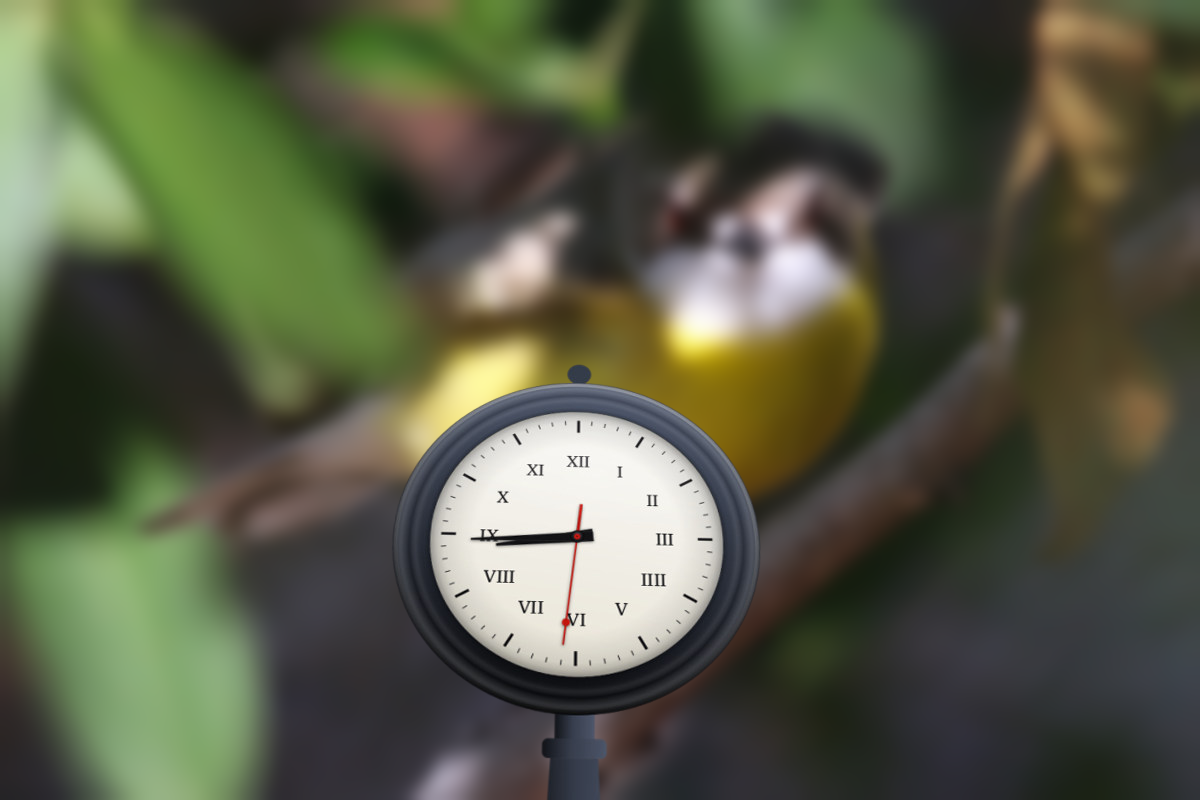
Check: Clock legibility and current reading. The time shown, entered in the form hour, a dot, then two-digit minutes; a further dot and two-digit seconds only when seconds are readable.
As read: 8.44.31
